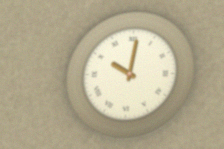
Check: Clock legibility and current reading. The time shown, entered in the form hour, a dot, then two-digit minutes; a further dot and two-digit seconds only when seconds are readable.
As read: 10.01
